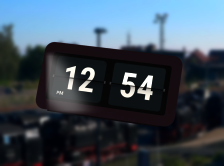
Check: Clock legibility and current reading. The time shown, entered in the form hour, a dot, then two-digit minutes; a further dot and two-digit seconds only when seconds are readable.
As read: 12.54
